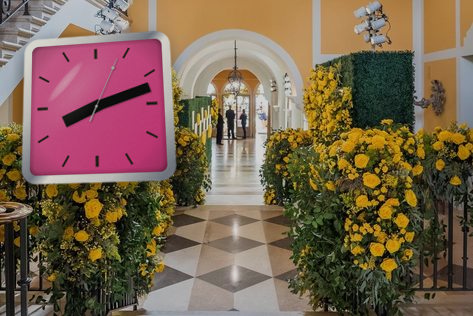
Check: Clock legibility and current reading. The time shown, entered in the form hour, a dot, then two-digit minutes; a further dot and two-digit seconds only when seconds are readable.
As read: 8.12.04
